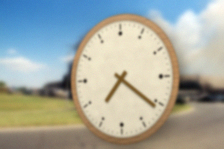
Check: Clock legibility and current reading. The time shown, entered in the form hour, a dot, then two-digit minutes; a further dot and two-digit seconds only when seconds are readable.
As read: 7.21
